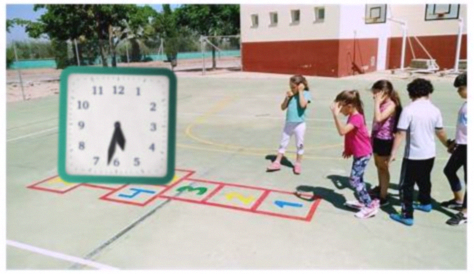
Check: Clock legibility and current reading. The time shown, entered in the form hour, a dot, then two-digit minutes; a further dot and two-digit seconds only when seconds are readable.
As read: 5.32
